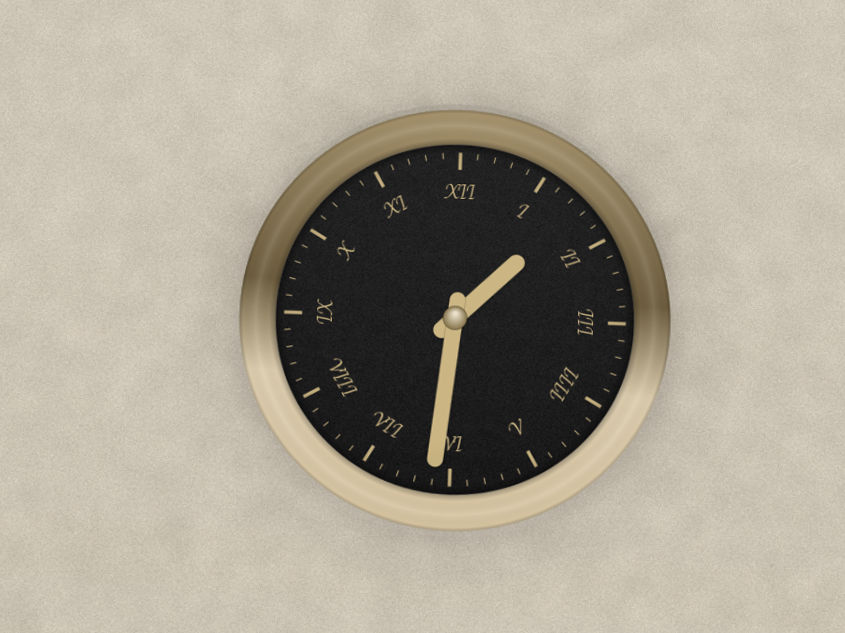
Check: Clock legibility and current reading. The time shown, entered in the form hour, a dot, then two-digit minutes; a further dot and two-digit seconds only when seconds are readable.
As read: 1.31
